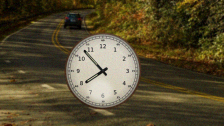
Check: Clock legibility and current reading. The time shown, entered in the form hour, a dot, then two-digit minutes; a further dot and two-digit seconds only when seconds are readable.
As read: 7.53
